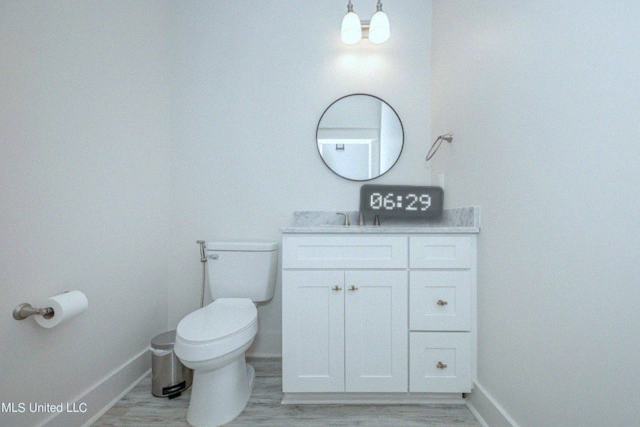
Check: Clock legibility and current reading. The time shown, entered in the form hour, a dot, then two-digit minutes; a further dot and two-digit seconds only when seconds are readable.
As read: 6.29
